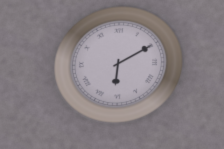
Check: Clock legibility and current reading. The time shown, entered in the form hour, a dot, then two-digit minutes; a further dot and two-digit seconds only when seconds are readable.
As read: 6.10
